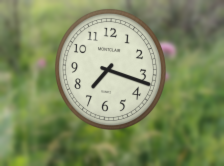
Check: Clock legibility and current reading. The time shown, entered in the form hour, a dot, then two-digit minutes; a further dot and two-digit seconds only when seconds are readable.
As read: 7.17
